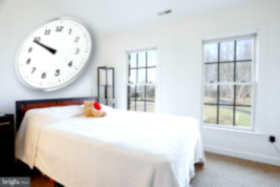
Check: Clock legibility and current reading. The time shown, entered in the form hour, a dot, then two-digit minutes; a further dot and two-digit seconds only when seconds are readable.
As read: 9.49
